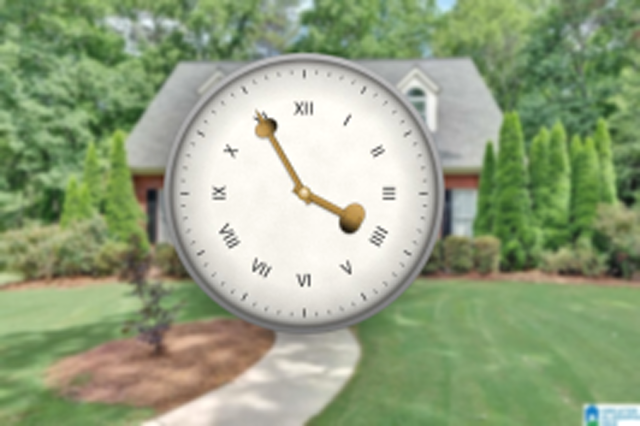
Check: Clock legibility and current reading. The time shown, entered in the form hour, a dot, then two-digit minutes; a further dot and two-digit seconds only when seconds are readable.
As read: 3.55
